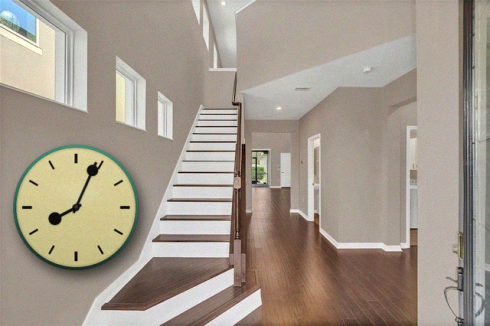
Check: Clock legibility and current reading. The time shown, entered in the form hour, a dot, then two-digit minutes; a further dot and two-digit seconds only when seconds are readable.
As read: 8.04
